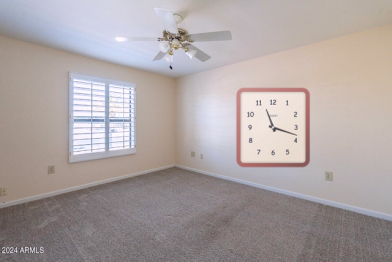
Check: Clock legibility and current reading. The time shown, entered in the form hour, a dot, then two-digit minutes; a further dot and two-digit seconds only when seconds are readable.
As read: 11.18
